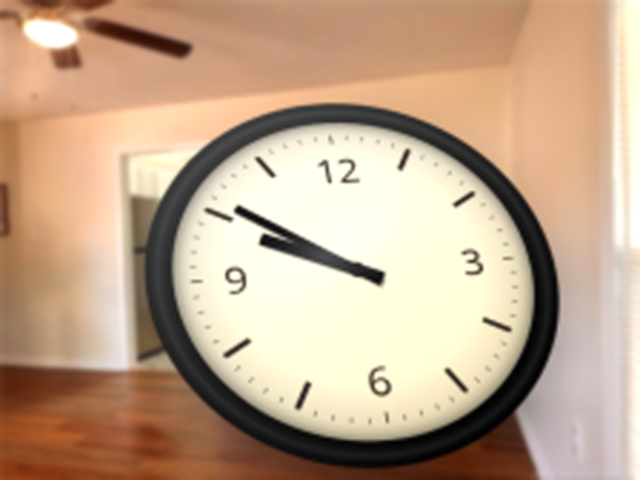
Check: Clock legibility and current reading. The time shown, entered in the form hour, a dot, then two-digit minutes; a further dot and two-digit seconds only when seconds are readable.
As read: 9.51
